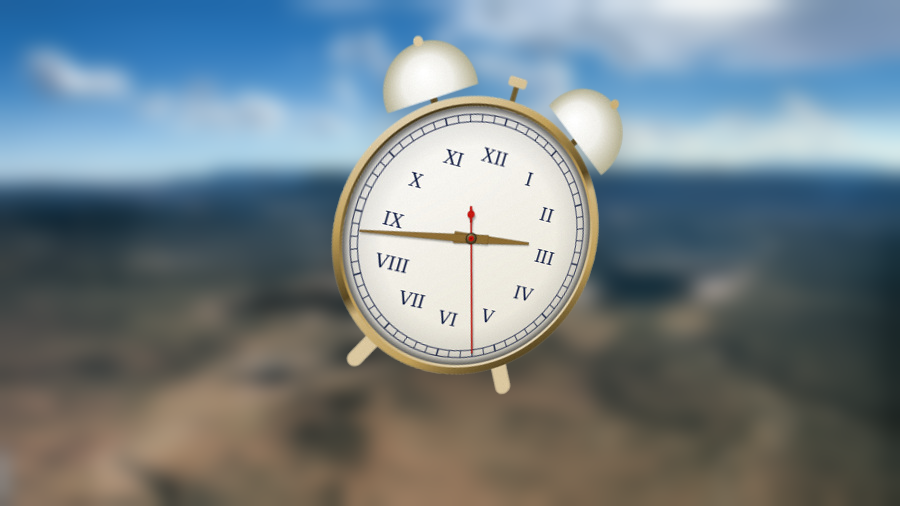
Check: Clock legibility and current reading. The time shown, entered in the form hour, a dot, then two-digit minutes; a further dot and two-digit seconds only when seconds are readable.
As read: 2.43.27
